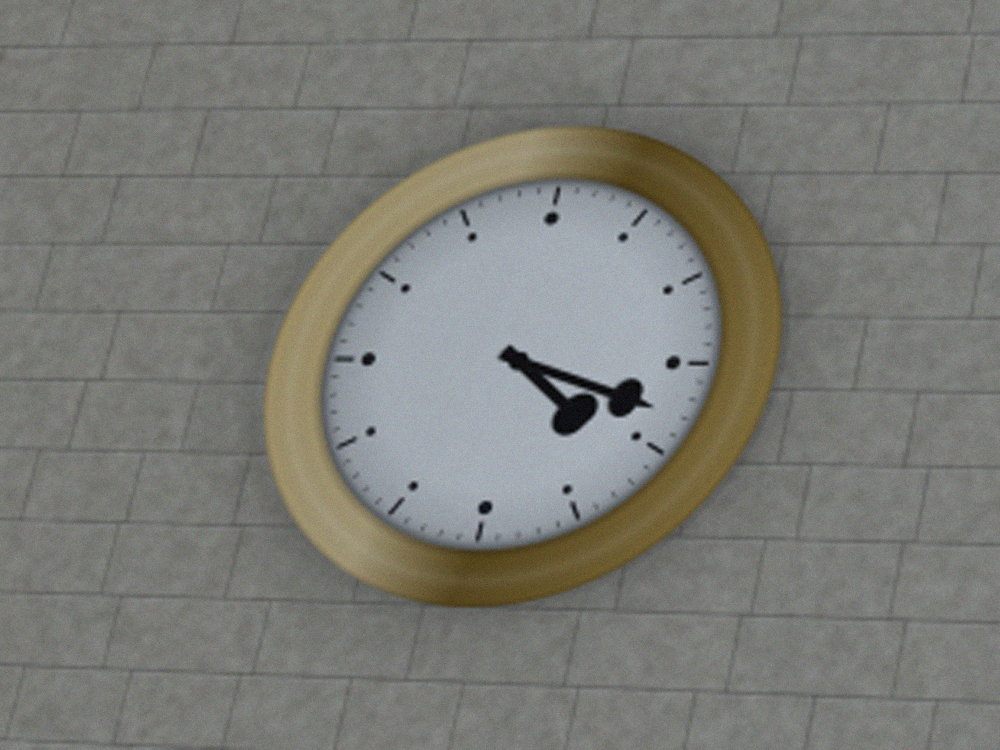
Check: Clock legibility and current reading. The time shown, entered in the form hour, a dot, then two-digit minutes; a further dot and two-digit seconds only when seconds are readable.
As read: 4.18
